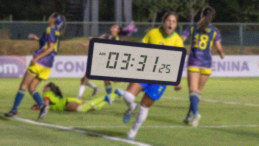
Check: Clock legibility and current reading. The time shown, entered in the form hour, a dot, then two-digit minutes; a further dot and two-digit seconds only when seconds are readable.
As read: 3.31.25
